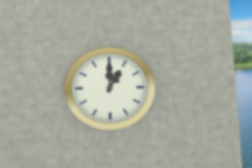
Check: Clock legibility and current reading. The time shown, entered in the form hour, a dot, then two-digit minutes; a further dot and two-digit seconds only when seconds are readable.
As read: 1.00
